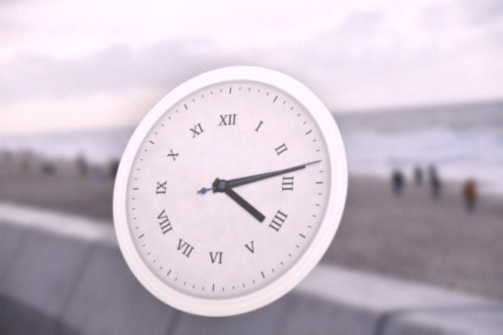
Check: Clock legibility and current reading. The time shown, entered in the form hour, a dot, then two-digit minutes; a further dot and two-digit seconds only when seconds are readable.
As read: 4.13.13
